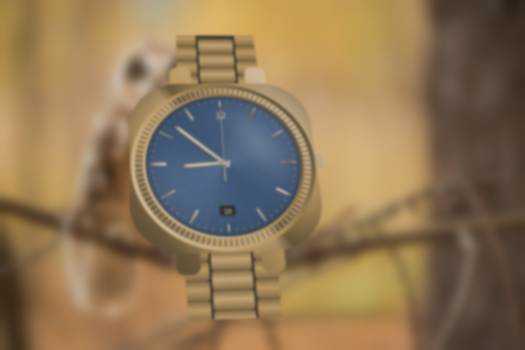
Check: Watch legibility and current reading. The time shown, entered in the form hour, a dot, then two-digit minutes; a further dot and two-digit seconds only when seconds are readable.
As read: 8.52.00
